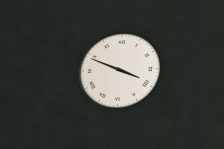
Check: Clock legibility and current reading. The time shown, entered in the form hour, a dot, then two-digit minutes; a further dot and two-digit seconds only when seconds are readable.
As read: 3.49
